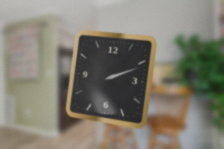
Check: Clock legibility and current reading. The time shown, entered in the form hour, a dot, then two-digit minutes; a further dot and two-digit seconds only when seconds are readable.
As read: 2.11
